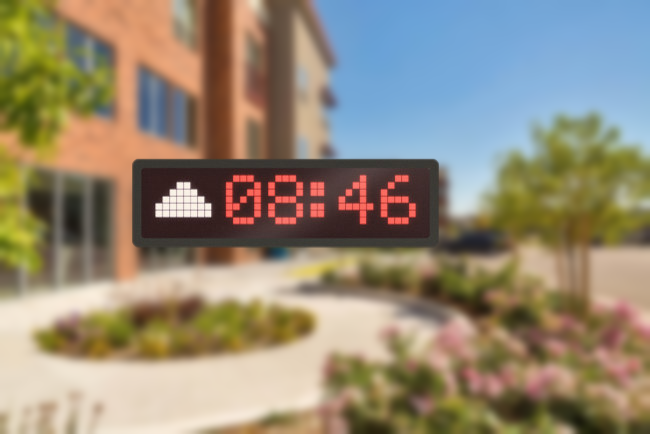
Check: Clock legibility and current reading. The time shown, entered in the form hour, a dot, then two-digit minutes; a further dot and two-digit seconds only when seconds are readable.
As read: 8.46
